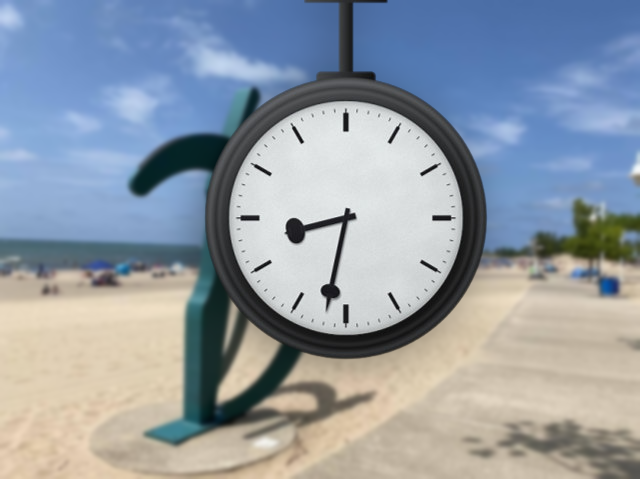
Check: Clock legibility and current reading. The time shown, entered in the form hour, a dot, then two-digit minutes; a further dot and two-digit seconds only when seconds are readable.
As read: 8.32
